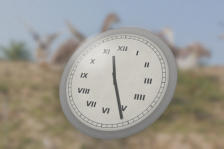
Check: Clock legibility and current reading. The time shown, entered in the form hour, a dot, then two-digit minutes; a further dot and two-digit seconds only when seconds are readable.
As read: 11.26
